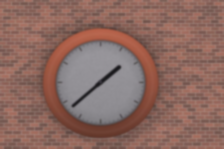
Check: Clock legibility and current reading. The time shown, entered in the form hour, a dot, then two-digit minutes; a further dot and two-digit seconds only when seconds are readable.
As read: 1.38
